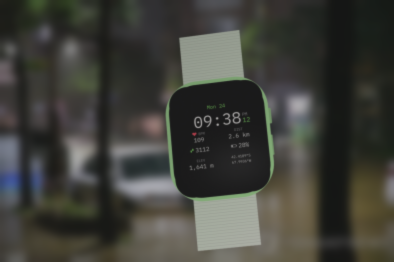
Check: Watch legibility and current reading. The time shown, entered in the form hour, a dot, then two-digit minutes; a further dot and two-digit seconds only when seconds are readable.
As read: 9.38
